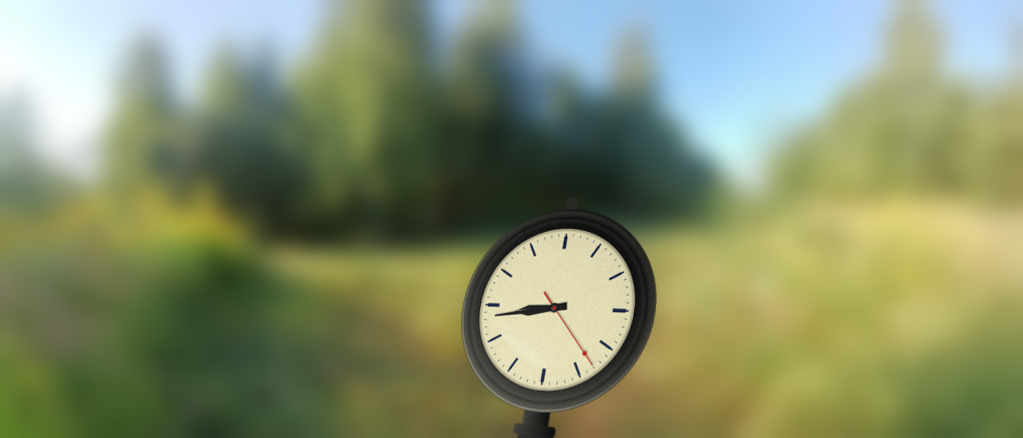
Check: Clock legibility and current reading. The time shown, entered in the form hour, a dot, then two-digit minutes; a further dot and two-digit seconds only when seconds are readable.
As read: 8.43.23
